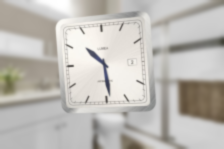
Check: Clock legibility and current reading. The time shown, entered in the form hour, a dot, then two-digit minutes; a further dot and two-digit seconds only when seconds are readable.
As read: 10.29
